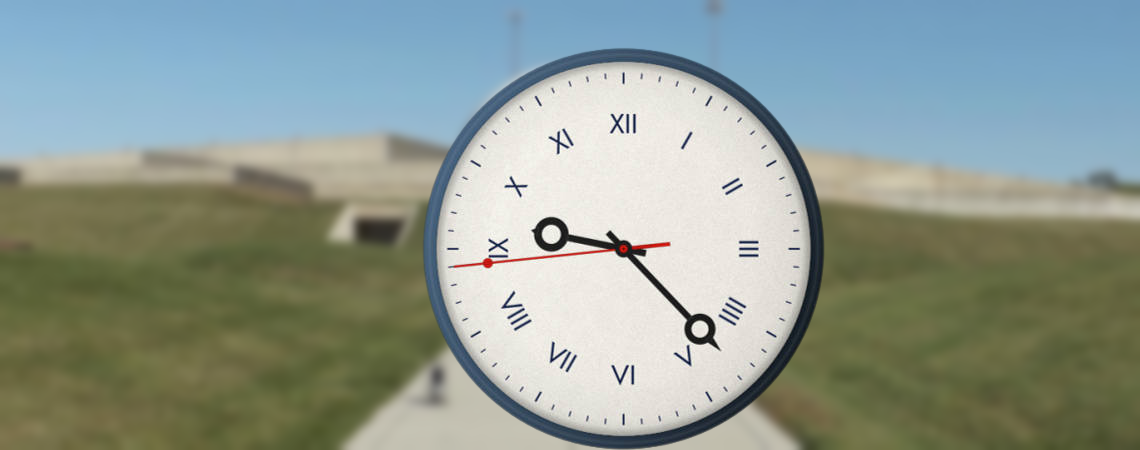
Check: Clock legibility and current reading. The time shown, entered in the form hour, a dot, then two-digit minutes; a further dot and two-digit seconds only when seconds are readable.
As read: 9.22.44
